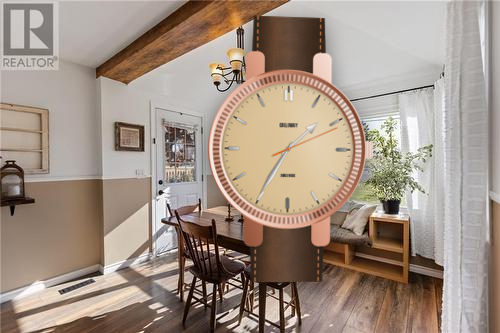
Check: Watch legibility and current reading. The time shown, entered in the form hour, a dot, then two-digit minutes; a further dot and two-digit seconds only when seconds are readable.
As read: 1.35.11
